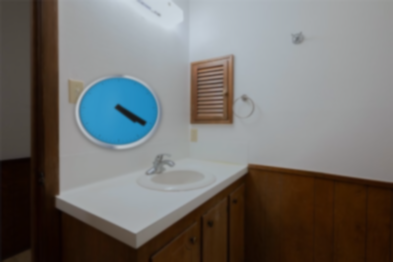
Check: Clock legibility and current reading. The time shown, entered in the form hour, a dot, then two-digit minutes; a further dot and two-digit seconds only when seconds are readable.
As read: 4.21
